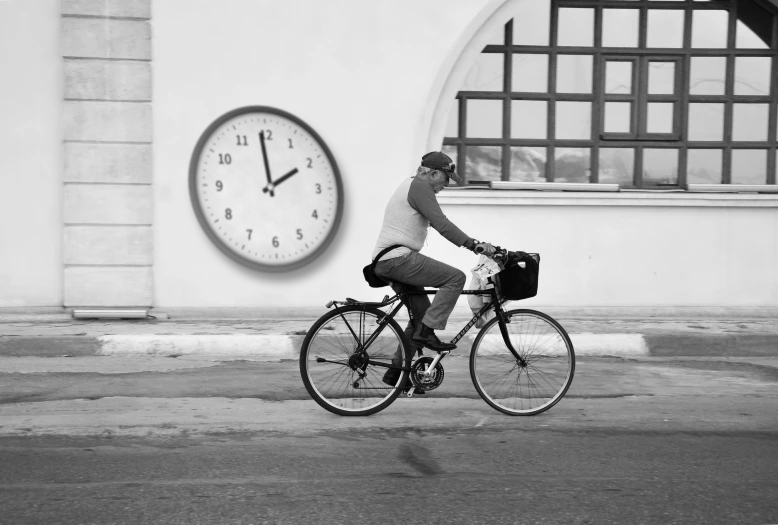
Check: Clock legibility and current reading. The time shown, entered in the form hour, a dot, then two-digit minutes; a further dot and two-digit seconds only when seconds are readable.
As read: 1.59
